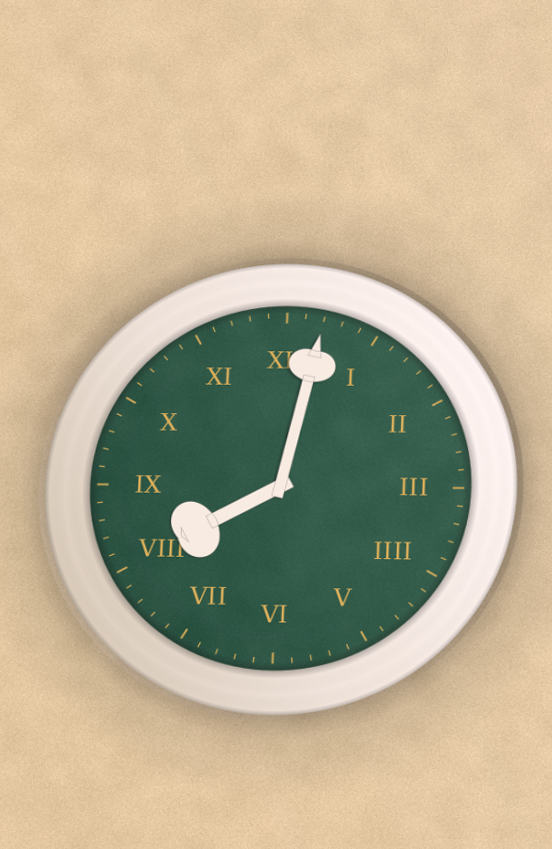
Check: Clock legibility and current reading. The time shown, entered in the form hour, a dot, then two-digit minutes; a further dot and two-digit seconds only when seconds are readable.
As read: 8.02
